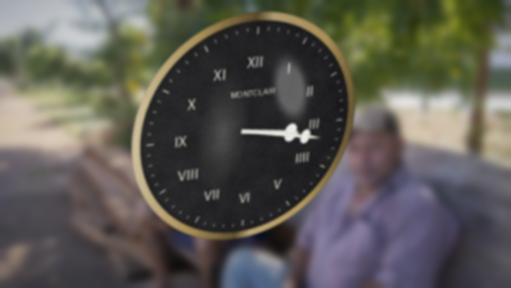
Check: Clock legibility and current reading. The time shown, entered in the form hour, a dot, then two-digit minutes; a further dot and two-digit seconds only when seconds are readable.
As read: 3.17
